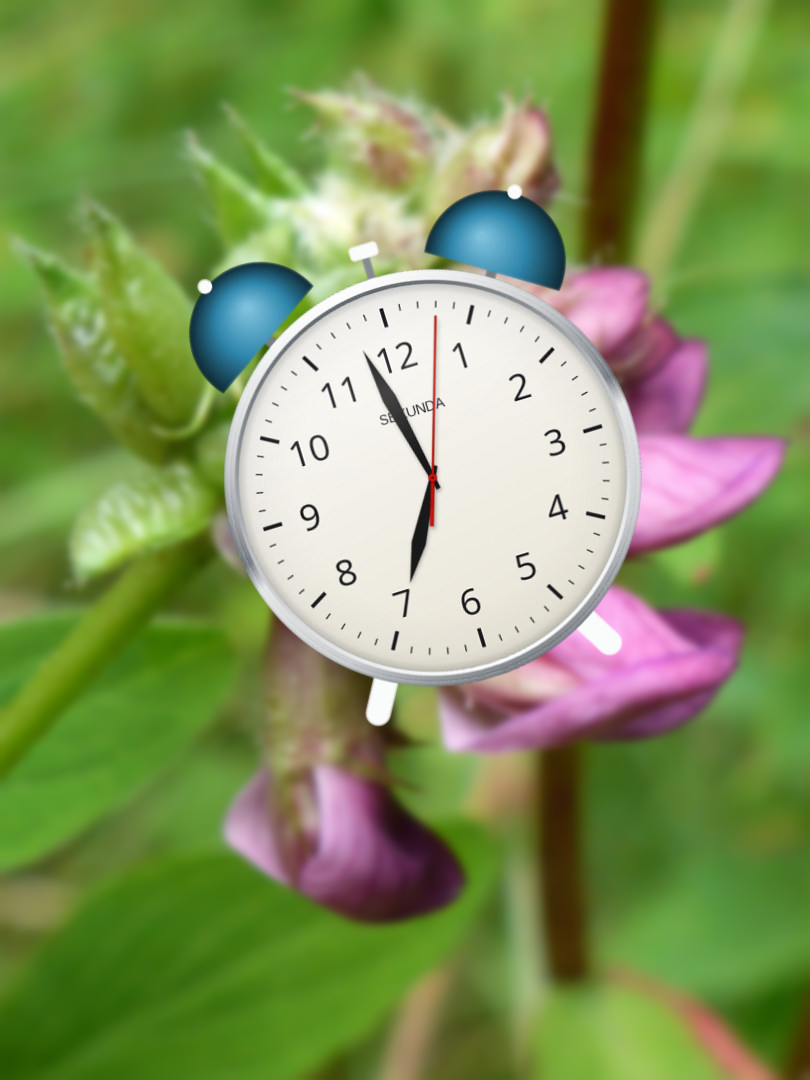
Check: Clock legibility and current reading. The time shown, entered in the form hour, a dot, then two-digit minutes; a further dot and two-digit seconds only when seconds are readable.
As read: 6.58.03
